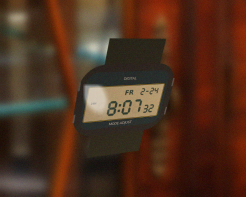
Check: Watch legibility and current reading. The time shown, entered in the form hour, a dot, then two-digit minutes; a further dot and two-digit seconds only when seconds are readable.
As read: 8.07.32
